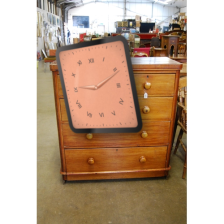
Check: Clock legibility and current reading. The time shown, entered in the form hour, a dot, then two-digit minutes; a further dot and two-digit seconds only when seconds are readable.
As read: 9.11
